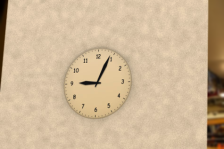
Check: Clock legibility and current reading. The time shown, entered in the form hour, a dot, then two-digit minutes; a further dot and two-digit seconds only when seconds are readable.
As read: 9.04
